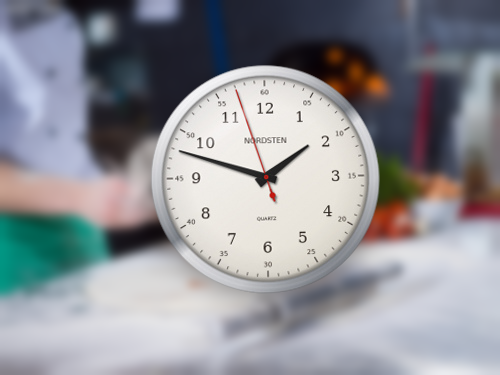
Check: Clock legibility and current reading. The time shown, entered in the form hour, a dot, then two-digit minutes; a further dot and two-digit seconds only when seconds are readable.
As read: 1.47.57
